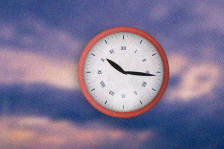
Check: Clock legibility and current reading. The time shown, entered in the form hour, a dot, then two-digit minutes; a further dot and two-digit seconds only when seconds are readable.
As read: 10.16
